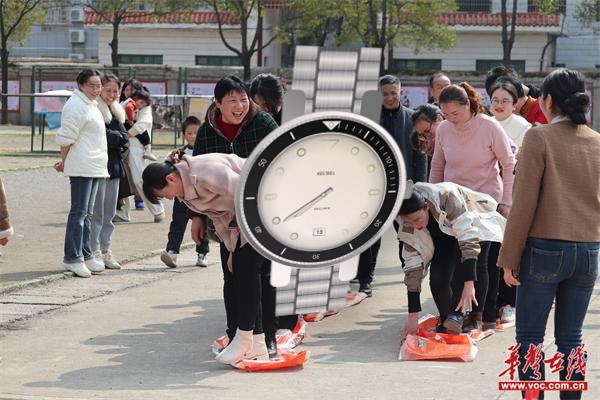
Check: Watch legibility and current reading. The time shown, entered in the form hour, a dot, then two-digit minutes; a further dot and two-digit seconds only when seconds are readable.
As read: 7.39
